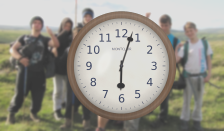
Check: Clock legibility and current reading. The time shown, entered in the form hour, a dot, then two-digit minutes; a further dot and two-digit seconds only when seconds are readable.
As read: 6.03
